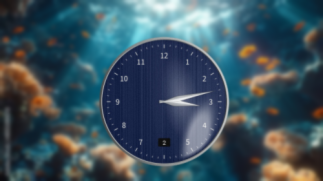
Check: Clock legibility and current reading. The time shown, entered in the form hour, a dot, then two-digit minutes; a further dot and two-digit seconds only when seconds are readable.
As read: 3.13
